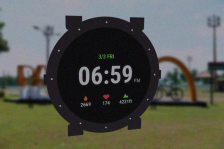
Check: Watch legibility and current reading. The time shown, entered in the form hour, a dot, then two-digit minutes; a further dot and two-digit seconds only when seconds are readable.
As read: 6.59
